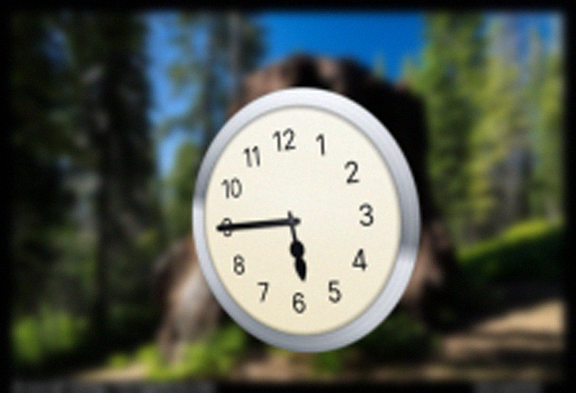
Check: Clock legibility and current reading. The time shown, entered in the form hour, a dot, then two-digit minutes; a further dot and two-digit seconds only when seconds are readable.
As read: 5.45
